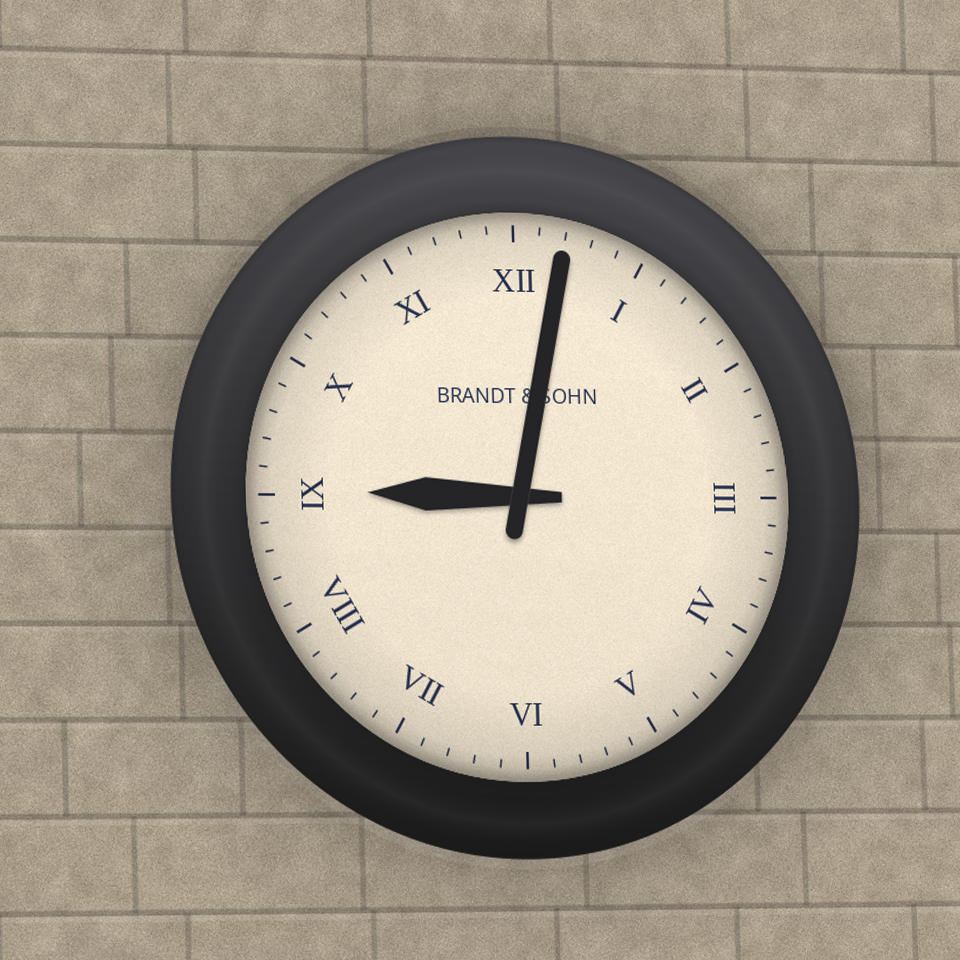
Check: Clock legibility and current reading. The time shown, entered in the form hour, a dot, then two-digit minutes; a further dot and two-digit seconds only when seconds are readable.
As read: 9.02
